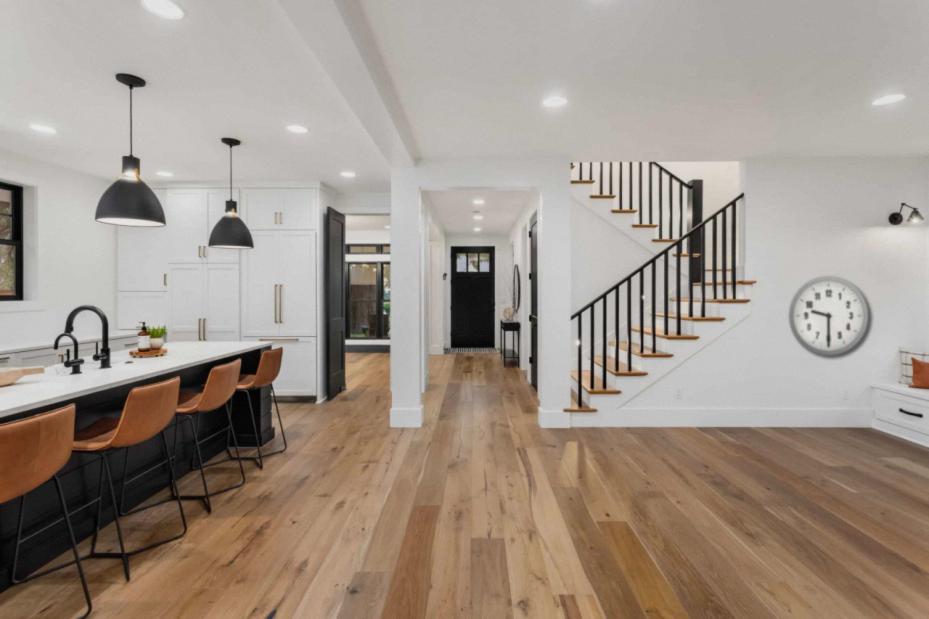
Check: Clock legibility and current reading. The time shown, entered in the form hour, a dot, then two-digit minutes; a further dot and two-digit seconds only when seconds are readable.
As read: 9.30
